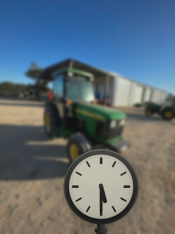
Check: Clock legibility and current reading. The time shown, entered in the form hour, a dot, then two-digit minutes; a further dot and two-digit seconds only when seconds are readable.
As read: 5.30
